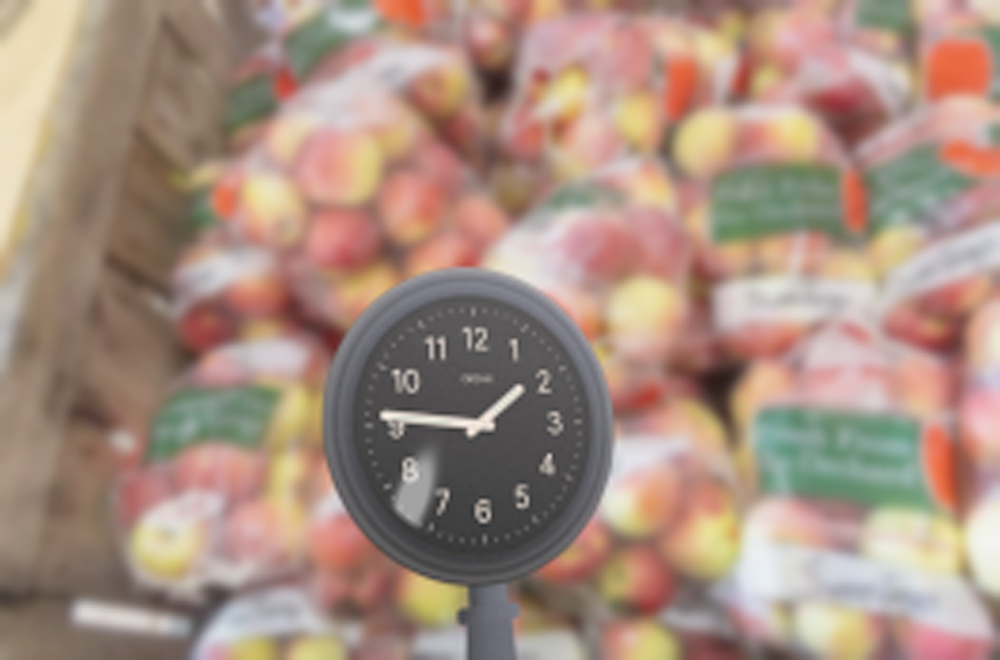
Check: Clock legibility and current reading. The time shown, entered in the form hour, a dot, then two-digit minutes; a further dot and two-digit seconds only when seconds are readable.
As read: 1.46
